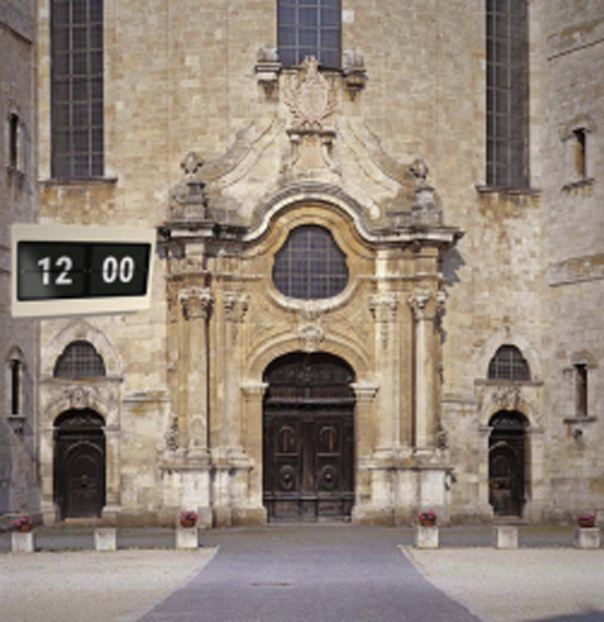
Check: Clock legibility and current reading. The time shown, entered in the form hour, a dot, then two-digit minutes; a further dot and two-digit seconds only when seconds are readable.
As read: 12.00
